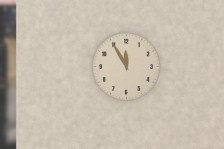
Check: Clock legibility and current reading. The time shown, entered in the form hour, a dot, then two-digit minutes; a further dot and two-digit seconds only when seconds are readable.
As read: 11.55
